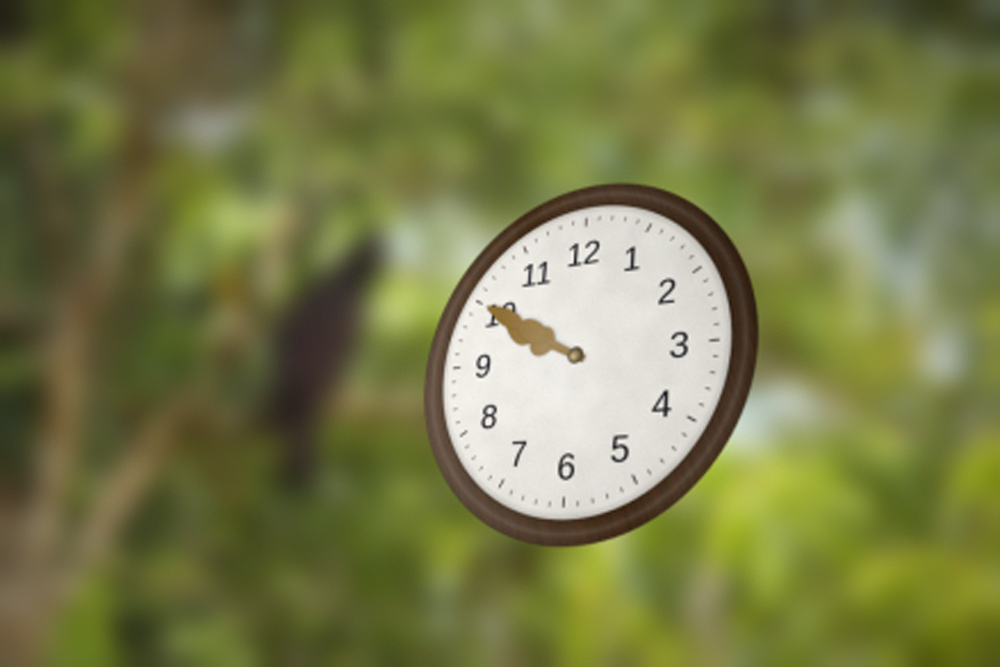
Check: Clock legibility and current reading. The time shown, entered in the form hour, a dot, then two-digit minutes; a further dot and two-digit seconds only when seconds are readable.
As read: 9.50
